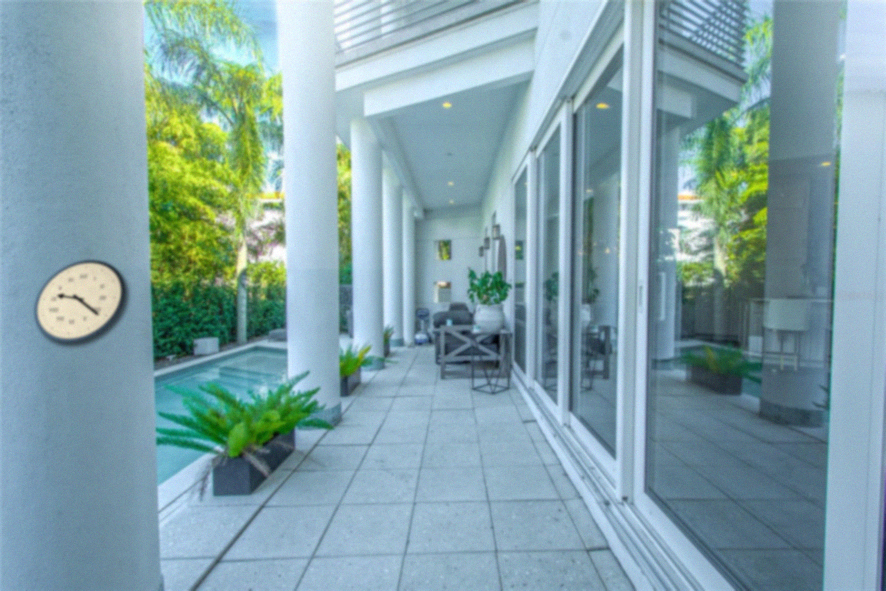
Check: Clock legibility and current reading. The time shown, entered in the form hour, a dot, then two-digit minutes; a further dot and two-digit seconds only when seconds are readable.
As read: 9.21
